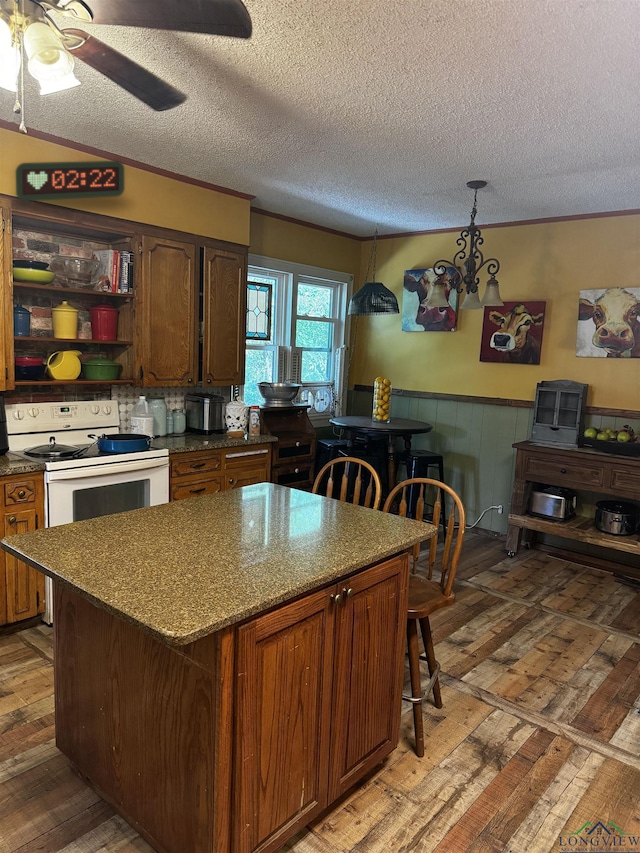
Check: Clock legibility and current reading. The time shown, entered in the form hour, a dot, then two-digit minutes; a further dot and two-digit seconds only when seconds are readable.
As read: 2.22
